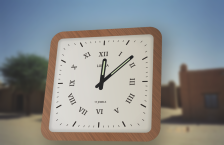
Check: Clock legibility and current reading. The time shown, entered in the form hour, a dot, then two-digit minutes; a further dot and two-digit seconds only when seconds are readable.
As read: 12.08
